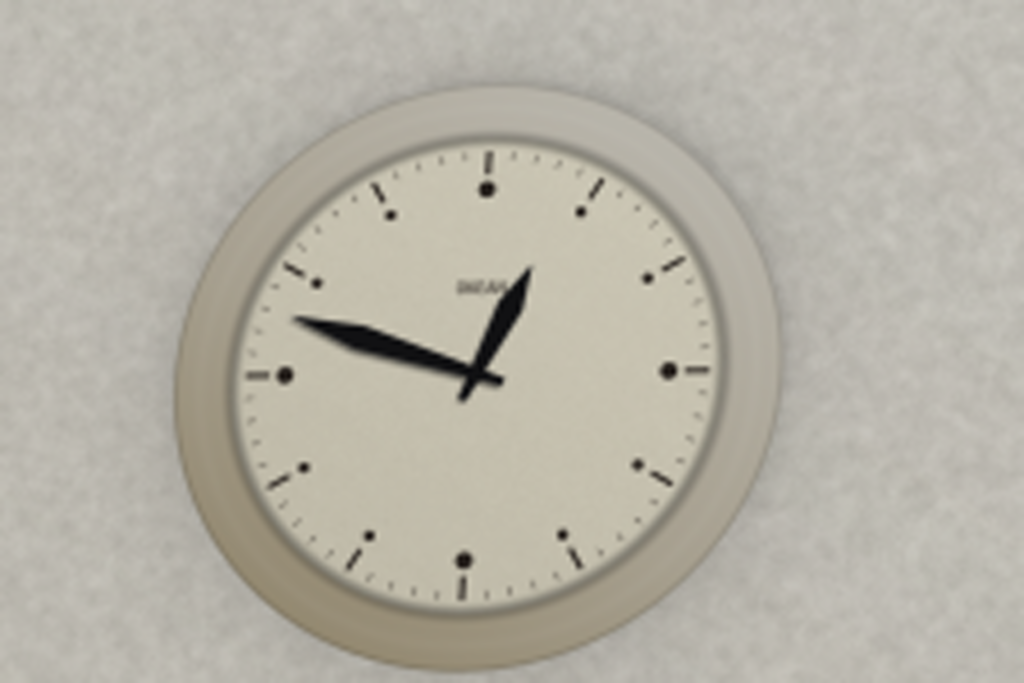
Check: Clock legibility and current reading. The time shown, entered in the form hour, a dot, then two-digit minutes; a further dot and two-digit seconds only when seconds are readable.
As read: 12.48
